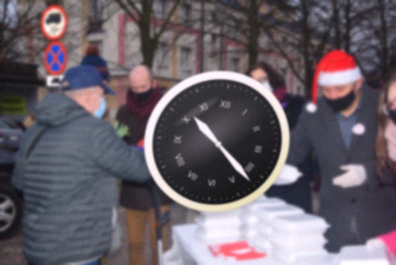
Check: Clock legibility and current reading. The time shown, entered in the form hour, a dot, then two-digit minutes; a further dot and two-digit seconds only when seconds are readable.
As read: 10.22
